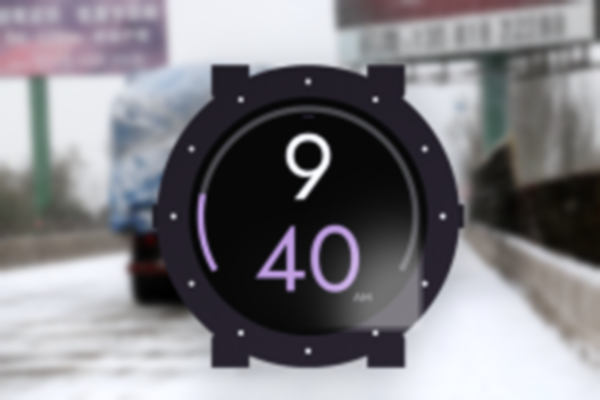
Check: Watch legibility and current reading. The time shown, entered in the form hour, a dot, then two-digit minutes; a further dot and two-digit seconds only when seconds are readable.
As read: 9.40
